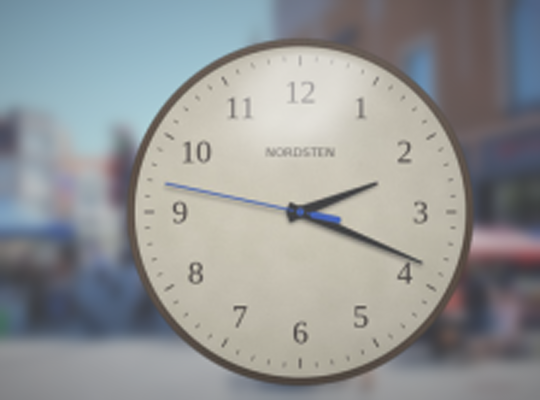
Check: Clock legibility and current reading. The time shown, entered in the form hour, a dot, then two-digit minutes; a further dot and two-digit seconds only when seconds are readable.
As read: 2.18.47
